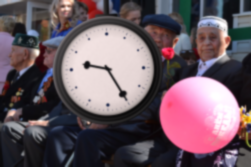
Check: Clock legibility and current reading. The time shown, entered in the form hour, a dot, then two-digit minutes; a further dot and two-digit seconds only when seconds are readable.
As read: 9.25
